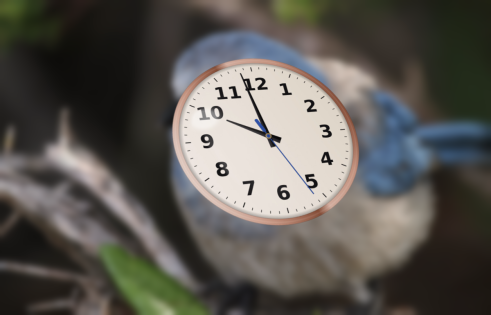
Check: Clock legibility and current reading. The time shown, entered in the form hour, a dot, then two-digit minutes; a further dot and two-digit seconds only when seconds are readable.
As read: 9.58.26
